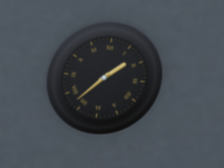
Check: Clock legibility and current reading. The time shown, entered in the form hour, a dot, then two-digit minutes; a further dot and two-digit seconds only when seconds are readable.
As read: 1.37
